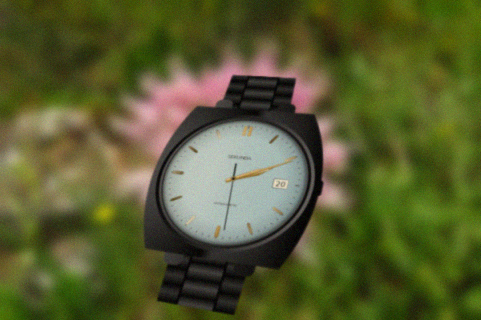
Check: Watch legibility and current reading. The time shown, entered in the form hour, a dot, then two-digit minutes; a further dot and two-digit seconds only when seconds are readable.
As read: 2.10.29
